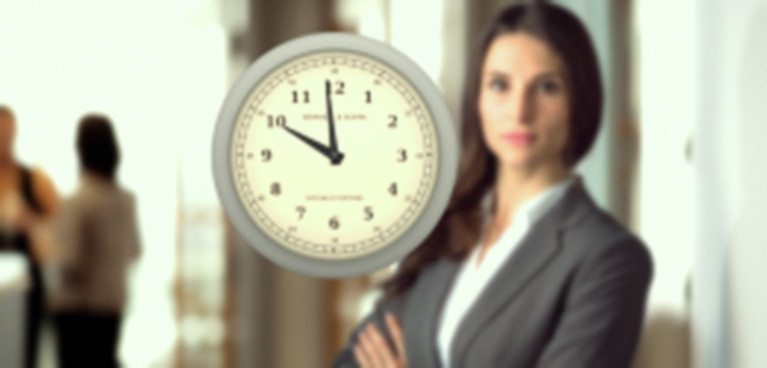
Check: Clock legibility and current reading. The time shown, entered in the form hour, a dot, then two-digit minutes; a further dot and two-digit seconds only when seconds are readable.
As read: 9.59
